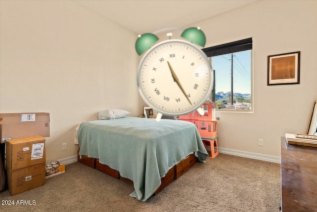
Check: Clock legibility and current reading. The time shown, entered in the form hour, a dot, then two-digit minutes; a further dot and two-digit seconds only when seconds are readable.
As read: 11.26
